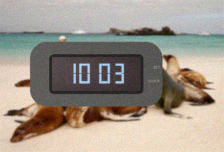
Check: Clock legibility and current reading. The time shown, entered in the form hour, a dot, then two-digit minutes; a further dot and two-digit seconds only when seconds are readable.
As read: 10.03
